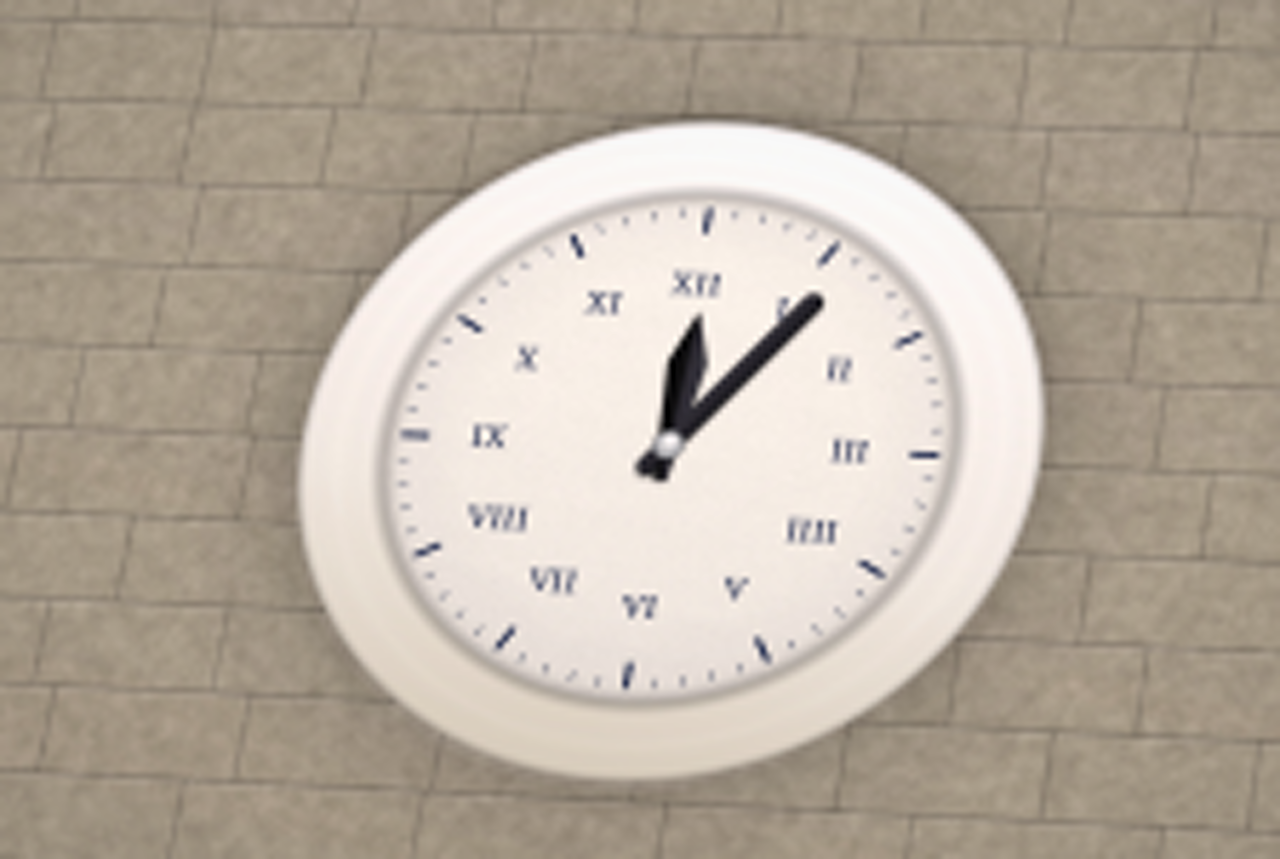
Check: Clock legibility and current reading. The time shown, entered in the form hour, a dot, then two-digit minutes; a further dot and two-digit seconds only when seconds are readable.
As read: 12.06
